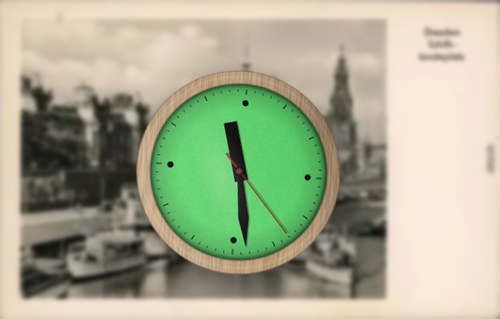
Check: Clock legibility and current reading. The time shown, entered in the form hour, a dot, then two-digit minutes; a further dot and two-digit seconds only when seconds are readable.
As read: 11.28.23
